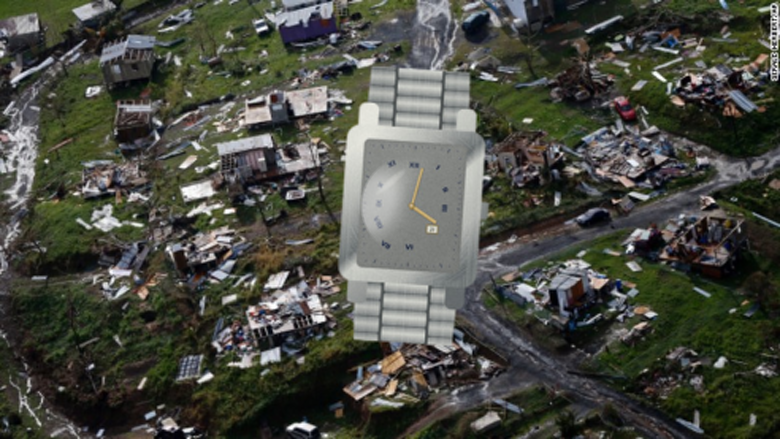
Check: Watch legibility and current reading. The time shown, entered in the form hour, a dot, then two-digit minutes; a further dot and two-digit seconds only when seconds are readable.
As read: 4.02
